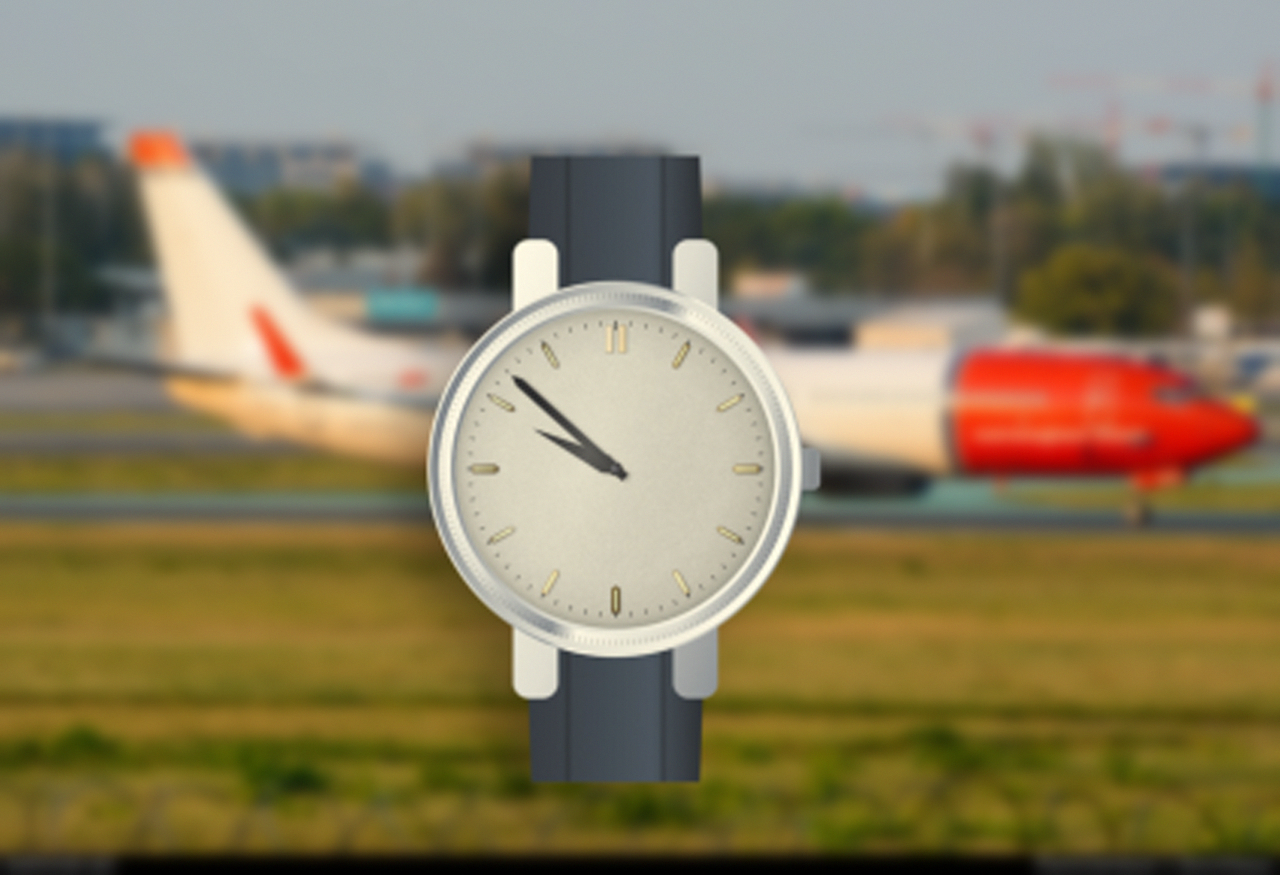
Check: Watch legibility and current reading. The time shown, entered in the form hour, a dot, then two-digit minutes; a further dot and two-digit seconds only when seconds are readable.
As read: 9.52
